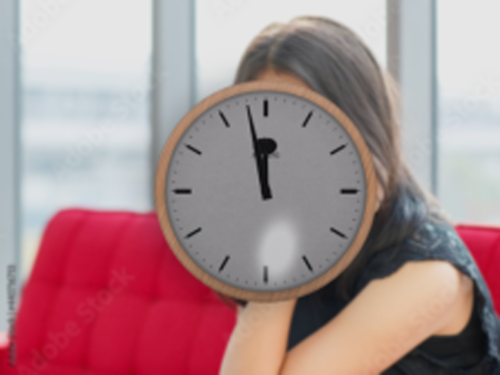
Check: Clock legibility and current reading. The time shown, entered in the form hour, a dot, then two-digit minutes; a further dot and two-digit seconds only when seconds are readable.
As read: 11.58
